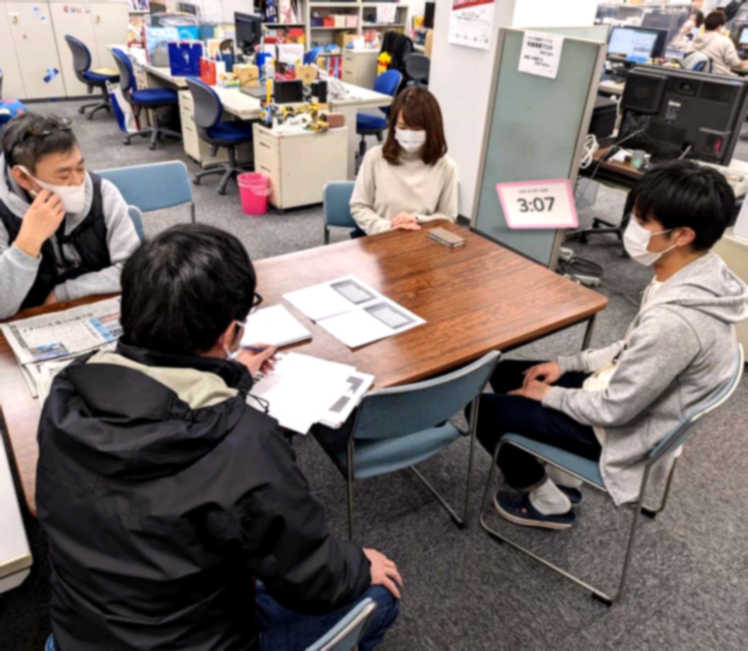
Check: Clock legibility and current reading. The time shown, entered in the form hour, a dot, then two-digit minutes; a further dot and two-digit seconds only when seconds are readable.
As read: 3.07
